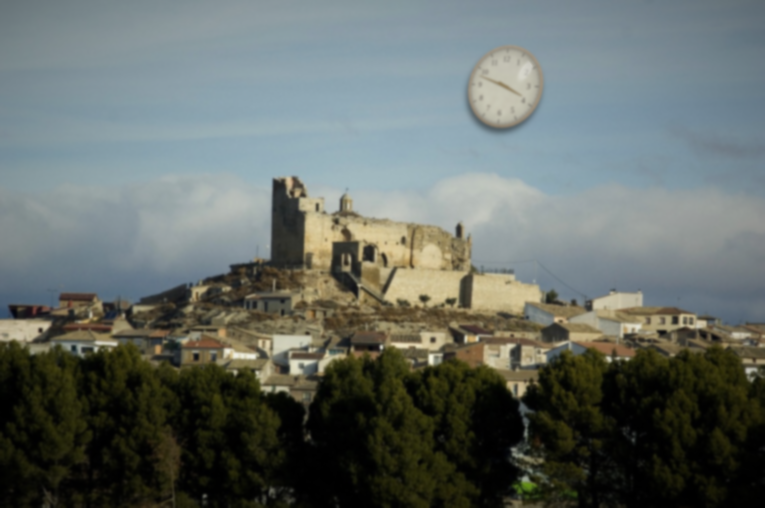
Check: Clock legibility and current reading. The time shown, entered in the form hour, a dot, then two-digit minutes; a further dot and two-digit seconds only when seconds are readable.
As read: 3.48
